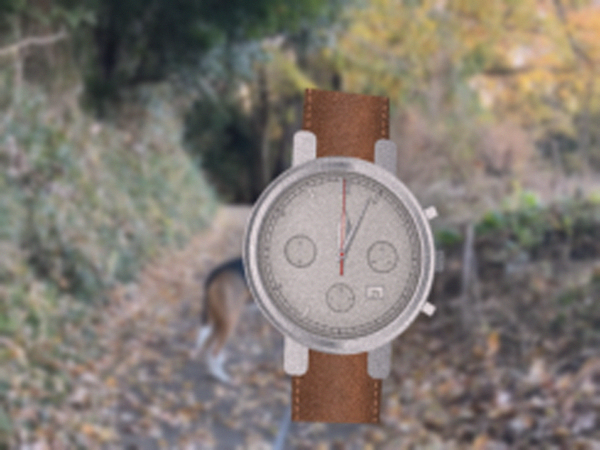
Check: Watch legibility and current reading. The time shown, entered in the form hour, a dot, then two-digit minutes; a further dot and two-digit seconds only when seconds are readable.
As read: 12.04
